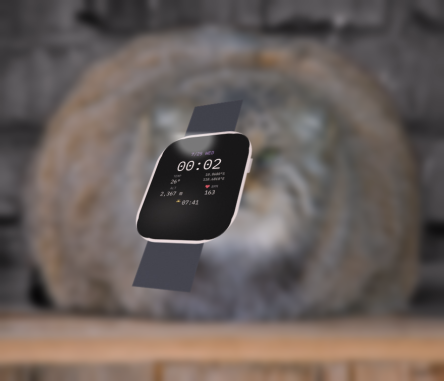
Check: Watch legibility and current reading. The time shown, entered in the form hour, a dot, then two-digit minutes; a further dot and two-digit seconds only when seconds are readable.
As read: 0.02
